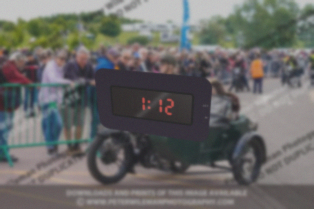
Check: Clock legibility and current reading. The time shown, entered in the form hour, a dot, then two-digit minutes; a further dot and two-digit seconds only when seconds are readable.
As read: 1.12
